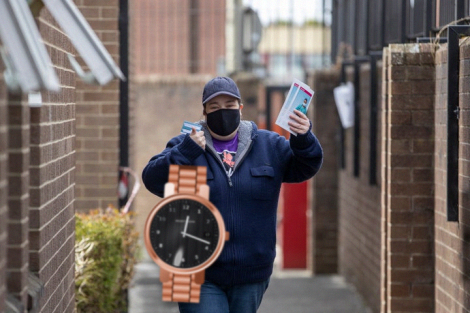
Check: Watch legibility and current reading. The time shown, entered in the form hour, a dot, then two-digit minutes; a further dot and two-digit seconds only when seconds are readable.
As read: 12.18
